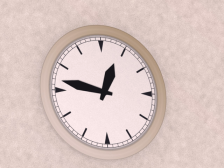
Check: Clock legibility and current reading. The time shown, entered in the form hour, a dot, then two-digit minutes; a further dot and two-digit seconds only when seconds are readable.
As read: 12.47
